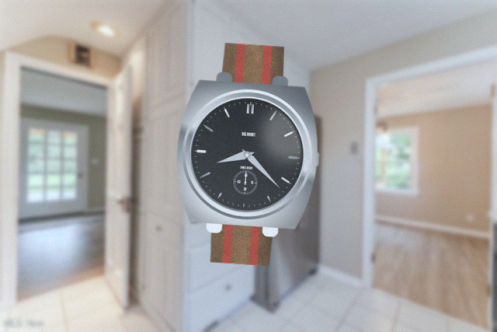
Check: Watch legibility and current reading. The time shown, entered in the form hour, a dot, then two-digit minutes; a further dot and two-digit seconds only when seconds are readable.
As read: 8.22
